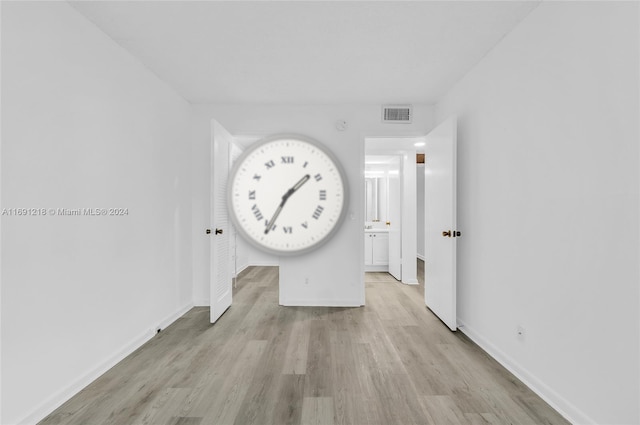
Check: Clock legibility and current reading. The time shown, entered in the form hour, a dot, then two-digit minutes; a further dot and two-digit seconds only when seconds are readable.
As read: 1.35
